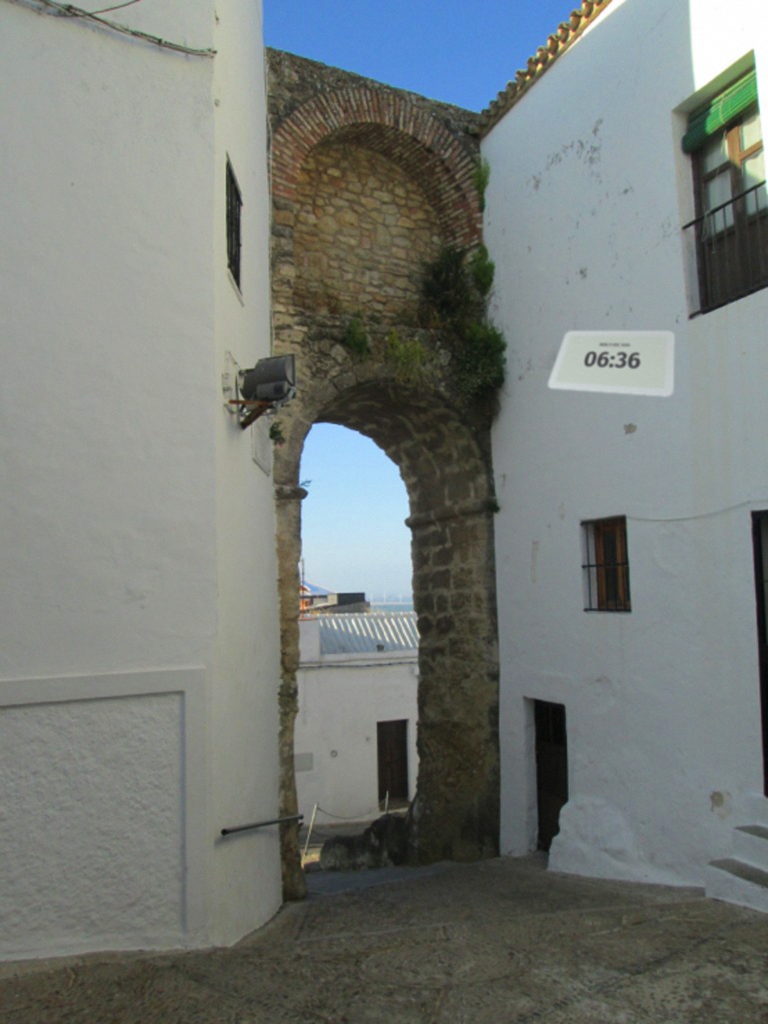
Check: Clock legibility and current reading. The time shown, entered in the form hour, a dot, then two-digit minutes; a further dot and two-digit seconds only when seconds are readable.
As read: 6.36
